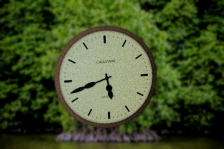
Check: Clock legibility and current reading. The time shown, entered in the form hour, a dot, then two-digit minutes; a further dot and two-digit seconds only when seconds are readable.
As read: 5.42
